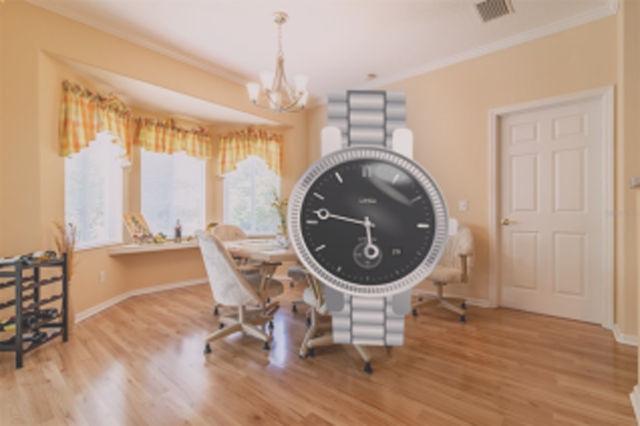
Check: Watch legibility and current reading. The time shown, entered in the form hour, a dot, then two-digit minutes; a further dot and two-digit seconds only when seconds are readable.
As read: 5.47
